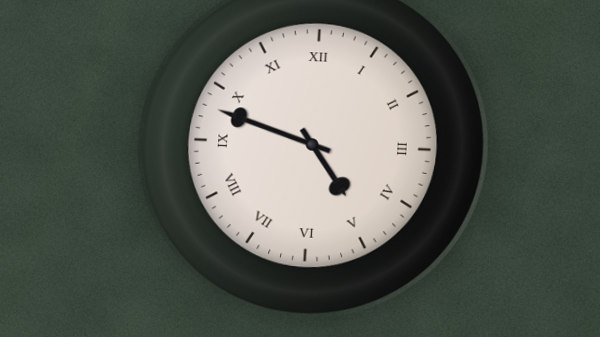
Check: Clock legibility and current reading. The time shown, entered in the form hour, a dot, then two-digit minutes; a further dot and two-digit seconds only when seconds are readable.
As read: 4.48
